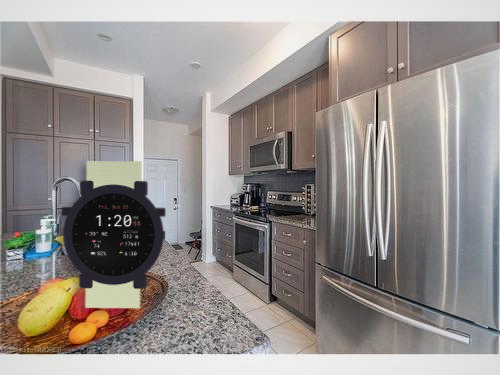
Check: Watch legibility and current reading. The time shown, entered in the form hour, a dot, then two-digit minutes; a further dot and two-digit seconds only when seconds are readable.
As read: 1.20
